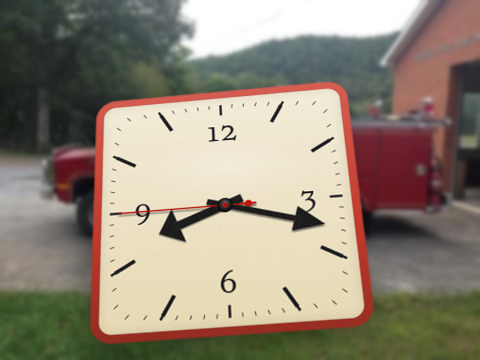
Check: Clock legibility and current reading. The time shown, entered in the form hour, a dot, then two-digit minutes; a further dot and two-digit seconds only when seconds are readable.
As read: 8.17.45
